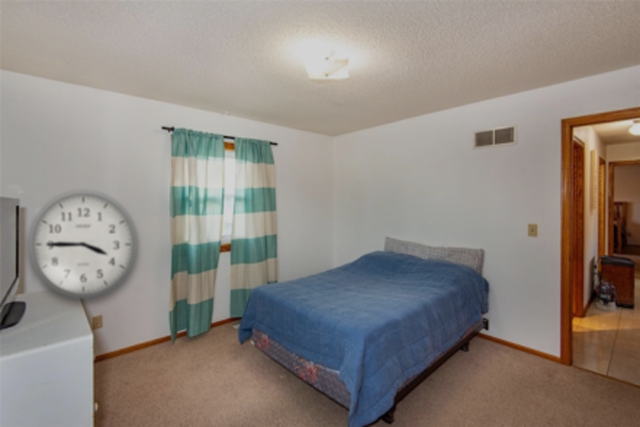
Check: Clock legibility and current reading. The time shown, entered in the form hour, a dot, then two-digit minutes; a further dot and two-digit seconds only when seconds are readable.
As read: 3.45
